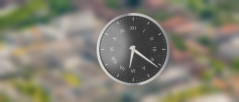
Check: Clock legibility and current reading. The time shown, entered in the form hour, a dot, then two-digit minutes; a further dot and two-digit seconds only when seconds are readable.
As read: 6.21
